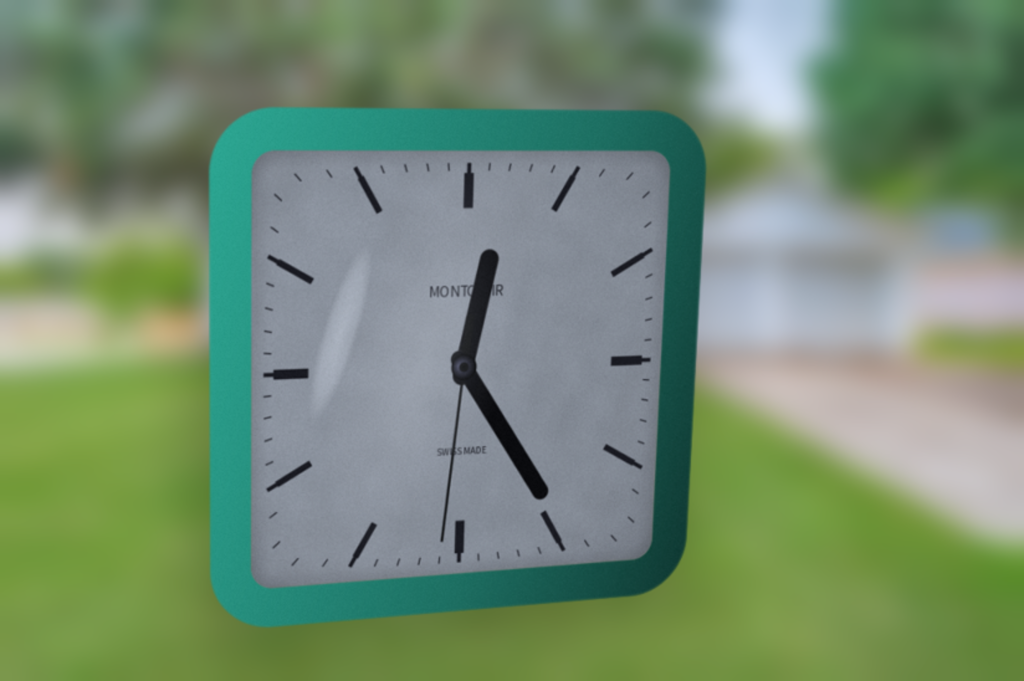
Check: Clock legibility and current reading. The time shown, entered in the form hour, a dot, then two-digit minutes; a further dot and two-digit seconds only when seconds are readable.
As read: 12.24.31
